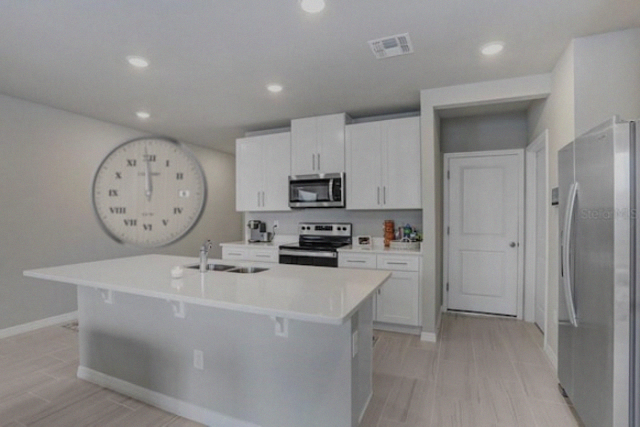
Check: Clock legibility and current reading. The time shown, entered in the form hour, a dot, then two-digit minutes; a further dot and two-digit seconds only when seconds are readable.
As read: 11.59
